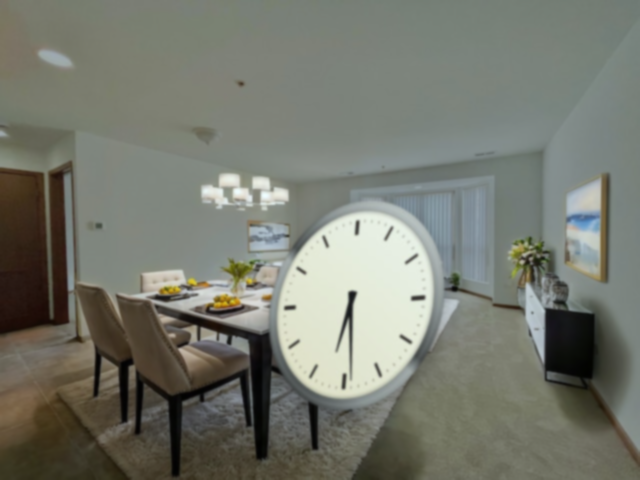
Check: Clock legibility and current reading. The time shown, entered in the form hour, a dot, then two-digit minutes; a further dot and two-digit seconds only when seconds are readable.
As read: 6.29
